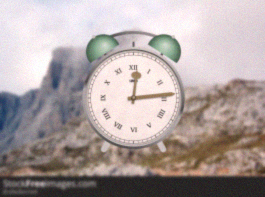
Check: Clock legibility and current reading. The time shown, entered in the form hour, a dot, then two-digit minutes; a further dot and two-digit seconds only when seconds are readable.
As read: 12.14
